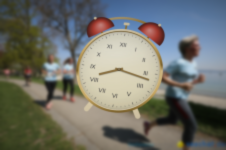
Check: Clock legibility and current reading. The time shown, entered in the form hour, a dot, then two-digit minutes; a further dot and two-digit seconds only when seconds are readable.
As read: 8.17
